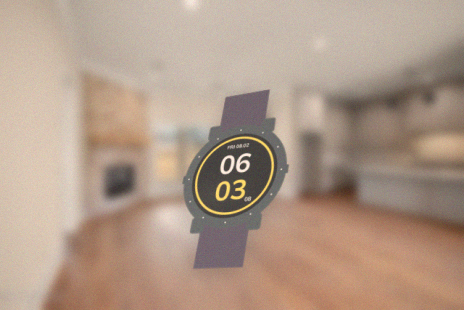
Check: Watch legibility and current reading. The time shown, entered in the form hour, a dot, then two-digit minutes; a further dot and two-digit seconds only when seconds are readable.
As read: 6.03
